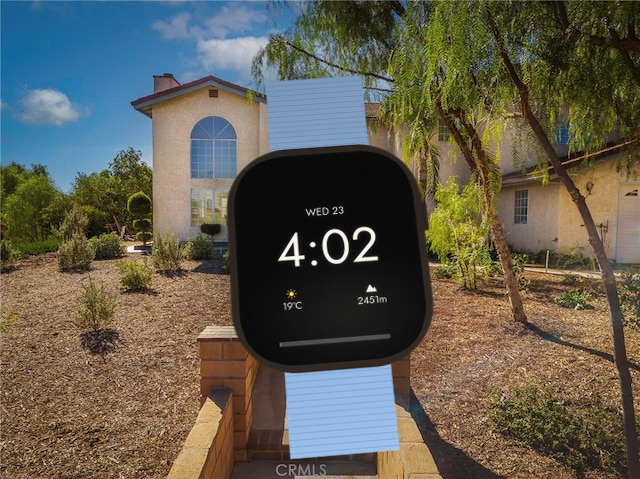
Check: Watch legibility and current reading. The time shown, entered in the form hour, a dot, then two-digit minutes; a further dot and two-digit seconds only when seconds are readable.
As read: 4.02
